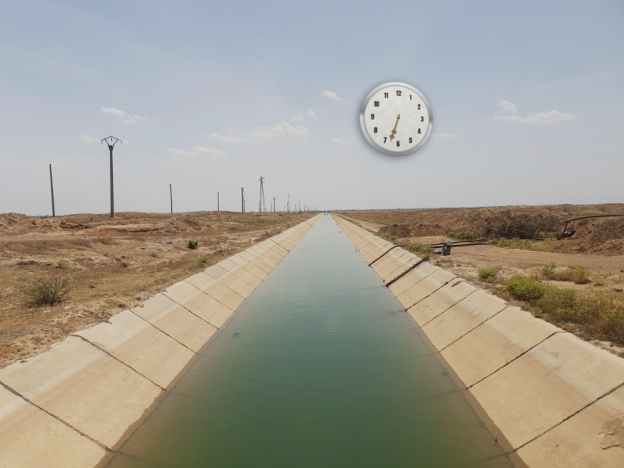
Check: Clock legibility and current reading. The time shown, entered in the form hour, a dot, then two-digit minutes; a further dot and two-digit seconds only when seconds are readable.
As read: 6.33
